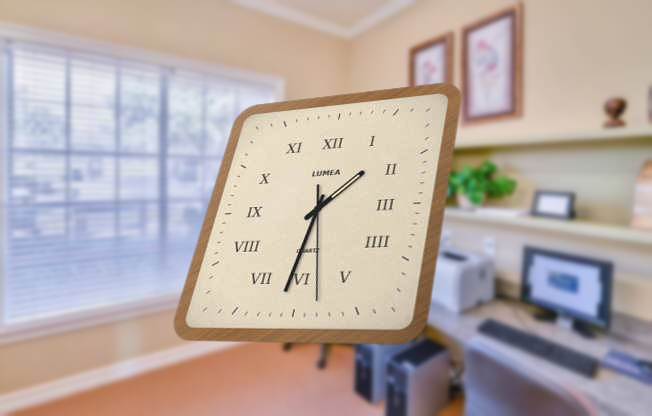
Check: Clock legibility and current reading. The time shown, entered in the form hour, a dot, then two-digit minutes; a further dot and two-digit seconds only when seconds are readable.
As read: 1.31.28
